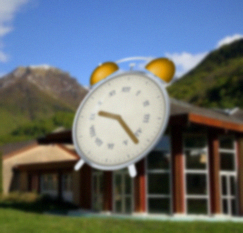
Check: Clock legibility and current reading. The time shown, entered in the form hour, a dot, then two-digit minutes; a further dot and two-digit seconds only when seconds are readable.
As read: 9.22
